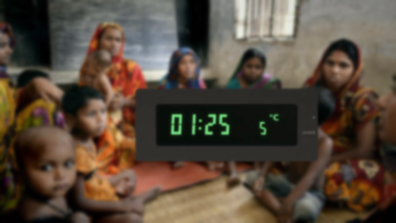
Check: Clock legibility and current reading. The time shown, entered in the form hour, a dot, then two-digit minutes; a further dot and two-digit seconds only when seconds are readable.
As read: 1.25
